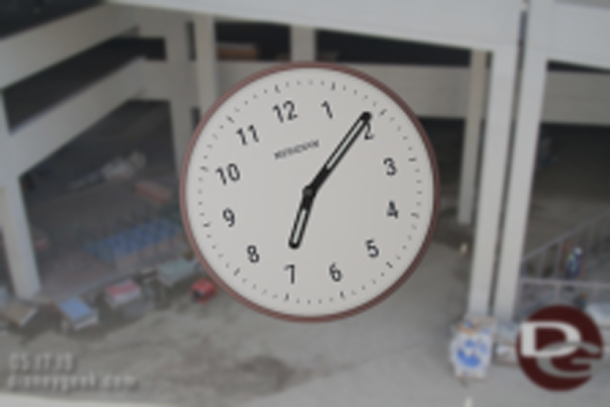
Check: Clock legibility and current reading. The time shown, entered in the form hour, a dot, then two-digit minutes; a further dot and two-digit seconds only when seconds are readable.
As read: 7.09
